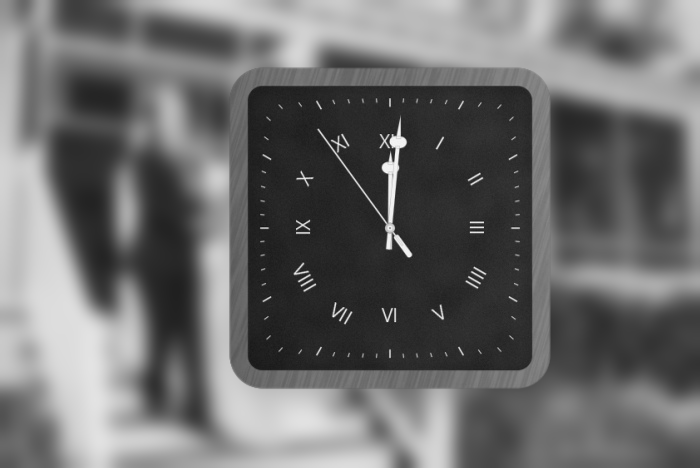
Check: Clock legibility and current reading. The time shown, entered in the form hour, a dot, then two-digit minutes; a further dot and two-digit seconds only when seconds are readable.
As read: 12.00.54
